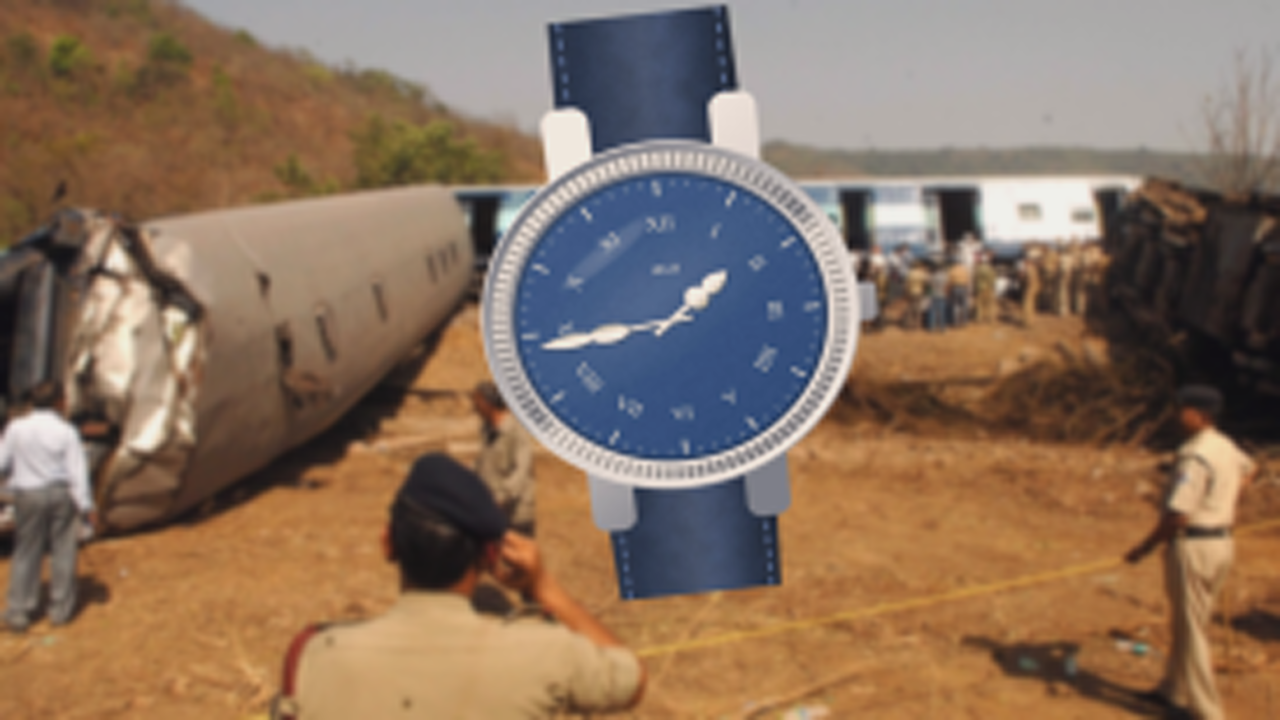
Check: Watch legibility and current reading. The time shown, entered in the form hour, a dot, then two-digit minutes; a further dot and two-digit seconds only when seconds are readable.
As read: 1.44
